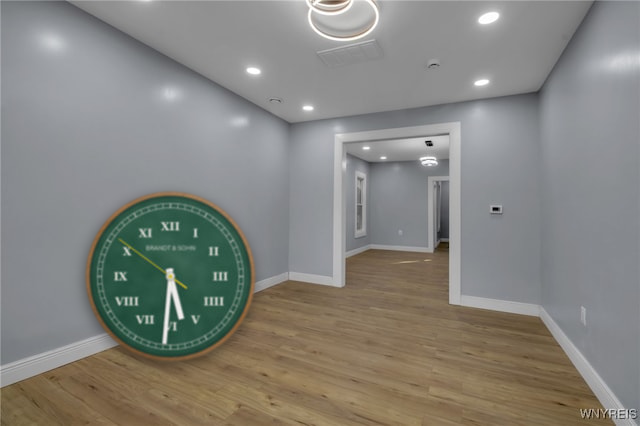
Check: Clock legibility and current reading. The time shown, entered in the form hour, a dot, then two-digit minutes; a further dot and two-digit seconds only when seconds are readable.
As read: 5.30.51
